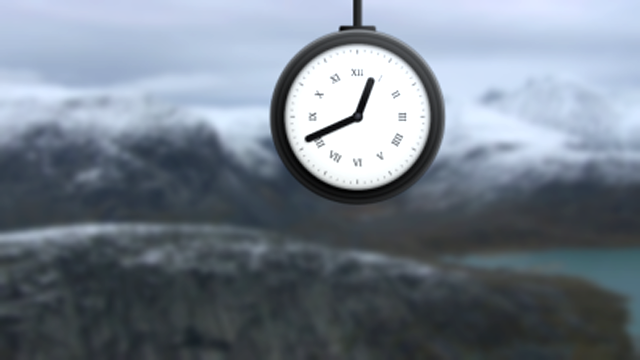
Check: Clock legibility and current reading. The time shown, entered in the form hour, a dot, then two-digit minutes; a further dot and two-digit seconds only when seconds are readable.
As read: 12.41
